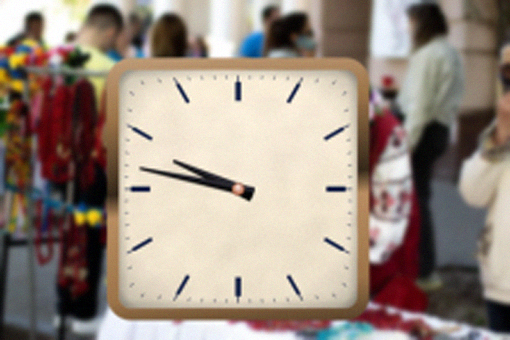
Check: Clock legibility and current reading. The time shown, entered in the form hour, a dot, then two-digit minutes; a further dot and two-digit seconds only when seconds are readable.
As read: 9.47
